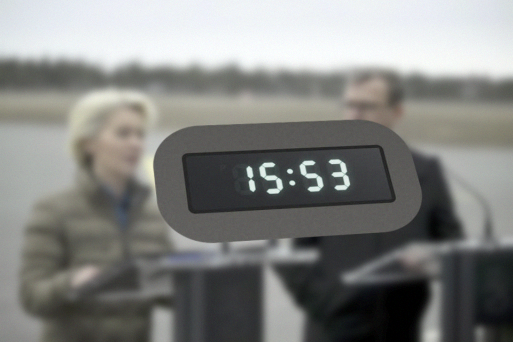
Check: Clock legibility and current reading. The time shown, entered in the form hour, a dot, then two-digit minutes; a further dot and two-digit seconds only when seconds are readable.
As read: 15.53
